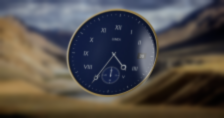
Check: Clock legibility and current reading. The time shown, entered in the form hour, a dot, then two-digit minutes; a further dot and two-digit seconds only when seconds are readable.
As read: 4.35
